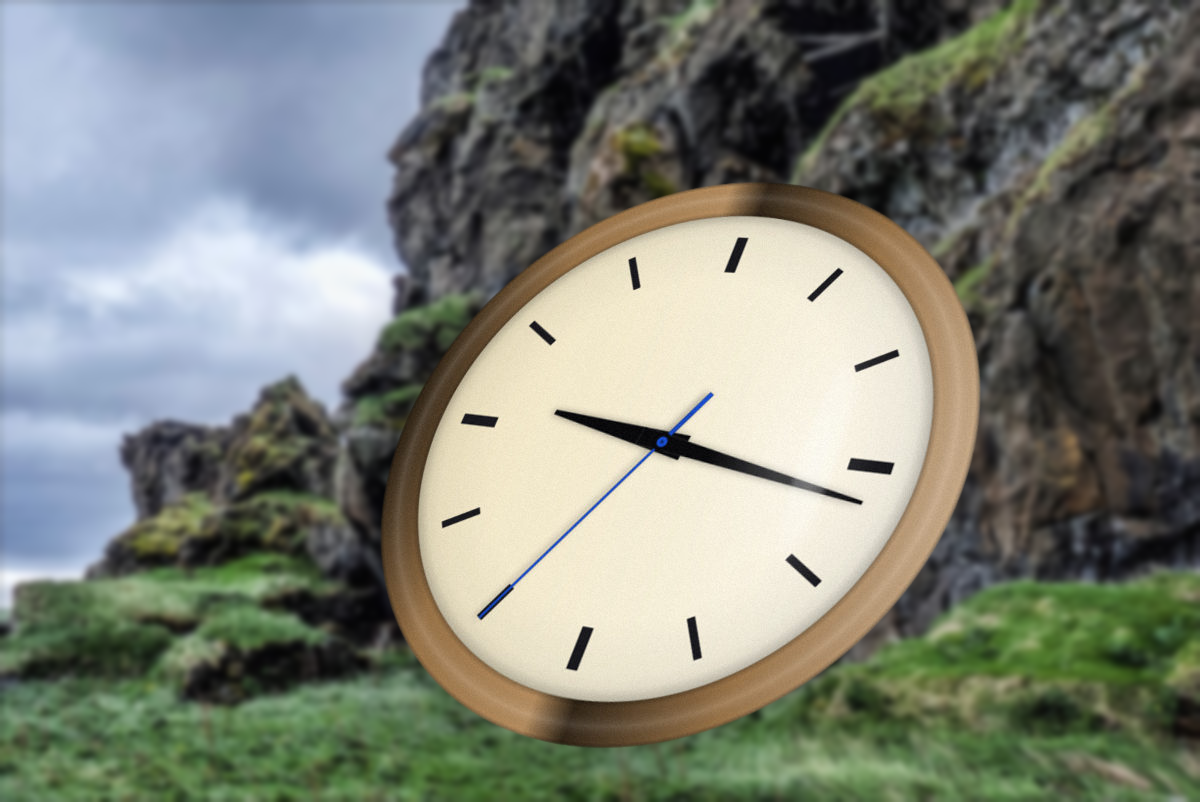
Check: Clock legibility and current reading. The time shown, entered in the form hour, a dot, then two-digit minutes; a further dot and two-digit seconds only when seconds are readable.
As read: 9.16.35
